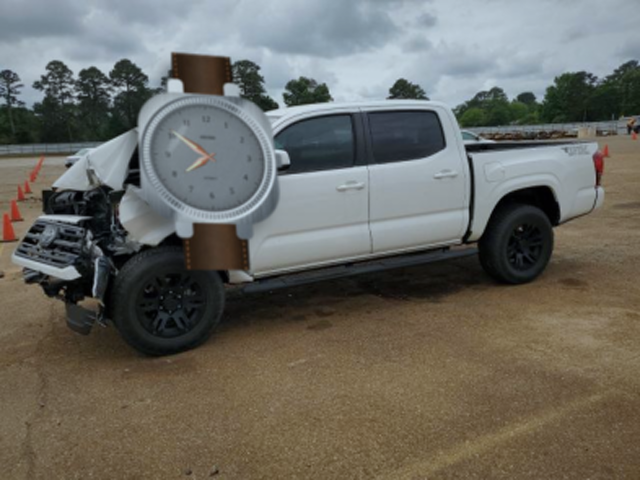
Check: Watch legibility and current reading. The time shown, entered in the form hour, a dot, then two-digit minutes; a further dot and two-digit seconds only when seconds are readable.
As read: 7.51
